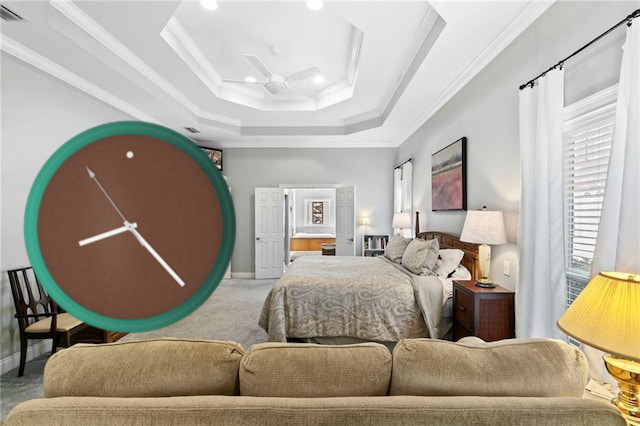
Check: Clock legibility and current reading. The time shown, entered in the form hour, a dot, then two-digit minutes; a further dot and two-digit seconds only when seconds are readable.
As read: 8.22.54
